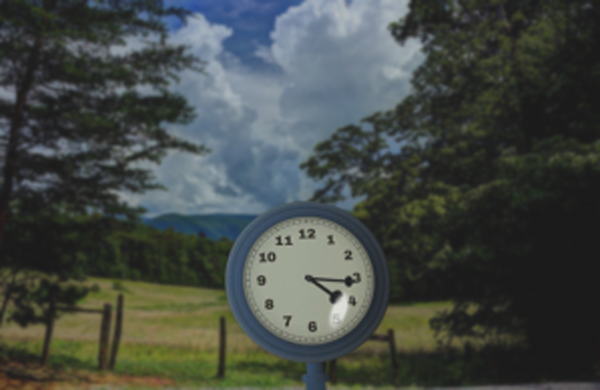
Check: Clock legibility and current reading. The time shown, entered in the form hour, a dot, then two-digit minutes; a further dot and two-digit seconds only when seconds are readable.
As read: 4.16
